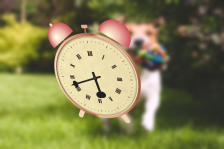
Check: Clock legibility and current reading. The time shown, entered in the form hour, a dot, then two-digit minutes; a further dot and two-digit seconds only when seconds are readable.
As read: 5.42
